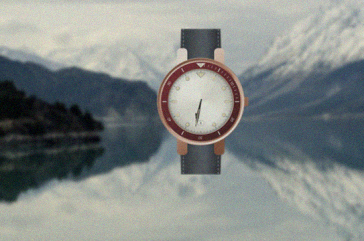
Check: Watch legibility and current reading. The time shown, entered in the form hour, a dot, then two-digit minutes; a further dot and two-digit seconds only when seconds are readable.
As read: 6.32
